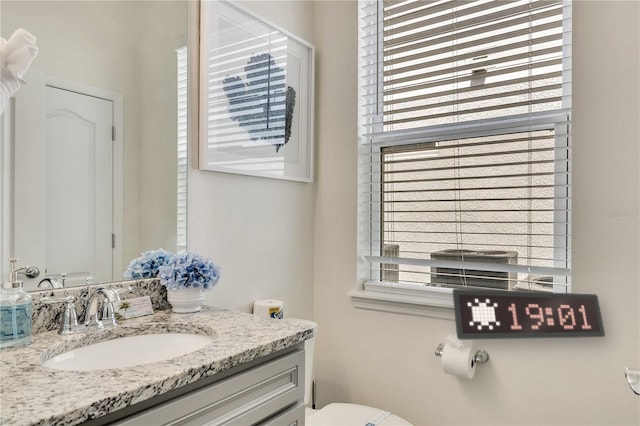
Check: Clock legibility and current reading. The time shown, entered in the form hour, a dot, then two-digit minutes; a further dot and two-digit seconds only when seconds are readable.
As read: 19.01
